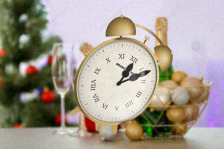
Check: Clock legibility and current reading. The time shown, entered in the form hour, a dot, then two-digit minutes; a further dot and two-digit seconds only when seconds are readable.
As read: 12.07
